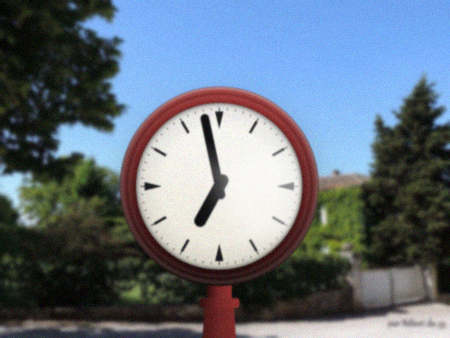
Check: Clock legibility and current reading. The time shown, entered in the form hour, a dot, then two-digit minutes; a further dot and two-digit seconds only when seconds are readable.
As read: 6.58
